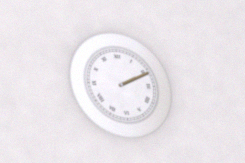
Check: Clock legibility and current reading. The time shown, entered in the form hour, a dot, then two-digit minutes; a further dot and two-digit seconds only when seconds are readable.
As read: 2.11
